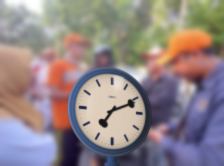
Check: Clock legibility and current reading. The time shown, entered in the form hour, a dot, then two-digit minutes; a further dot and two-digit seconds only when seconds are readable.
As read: 7.11
